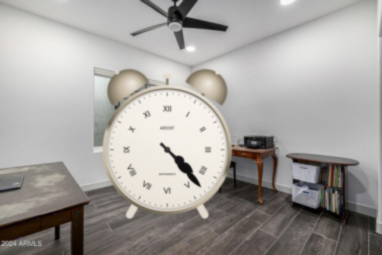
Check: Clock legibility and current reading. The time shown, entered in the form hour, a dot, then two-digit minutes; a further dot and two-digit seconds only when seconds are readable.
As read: 4.23
